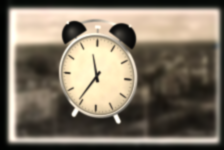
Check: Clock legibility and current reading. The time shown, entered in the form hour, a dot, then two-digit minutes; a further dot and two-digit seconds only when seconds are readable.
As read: 11.36
